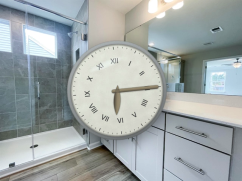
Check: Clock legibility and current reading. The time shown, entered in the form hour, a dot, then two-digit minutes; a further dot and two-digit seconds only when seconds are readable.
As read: 6.15
